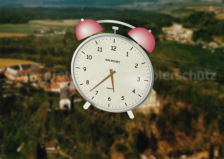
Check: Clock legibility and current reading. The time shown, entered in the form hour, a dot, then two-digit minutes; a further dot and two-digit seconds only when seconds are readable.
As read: 5.37
